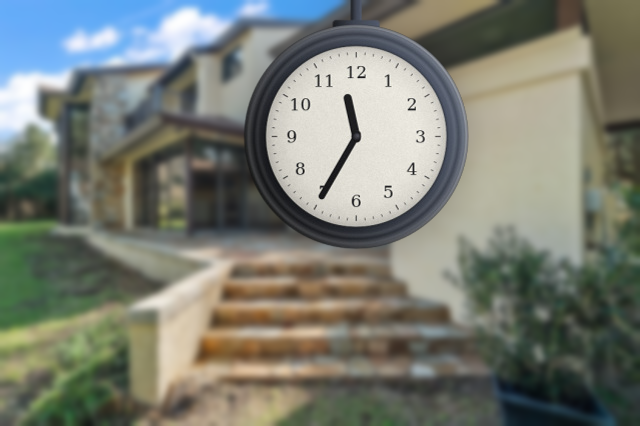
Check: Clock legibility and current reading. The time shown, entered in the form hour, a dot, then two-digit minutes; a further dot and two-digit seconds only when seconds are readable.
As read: 11.35
